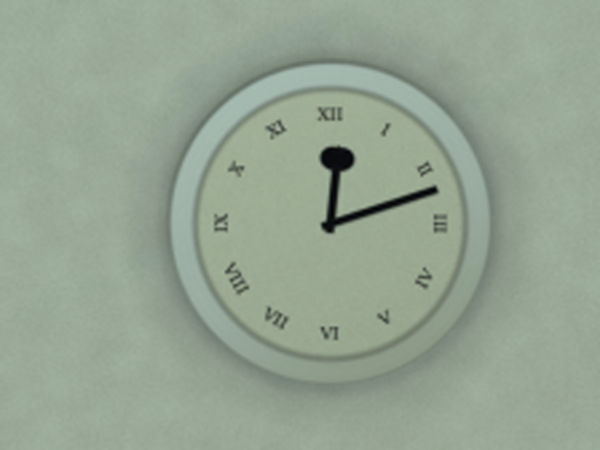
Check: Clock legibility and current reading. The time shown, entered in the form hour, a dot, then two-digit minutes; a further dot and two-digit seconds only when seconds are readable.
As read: 12.12
